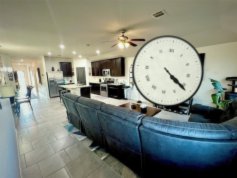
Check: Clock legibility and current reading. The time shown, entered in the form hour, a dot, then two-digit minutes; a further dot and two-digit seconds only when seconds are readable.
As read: 4.21
